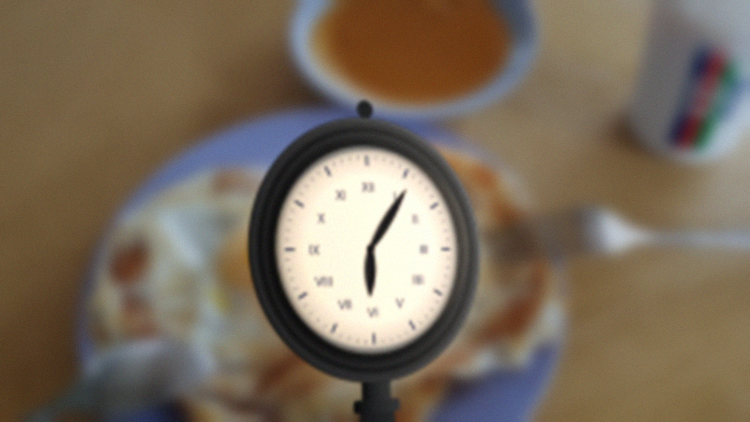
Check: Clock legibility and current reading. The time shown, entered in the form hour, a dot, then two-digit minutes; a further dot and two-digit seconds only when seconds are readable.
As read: 6.06
